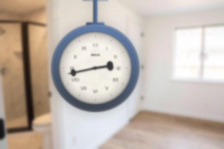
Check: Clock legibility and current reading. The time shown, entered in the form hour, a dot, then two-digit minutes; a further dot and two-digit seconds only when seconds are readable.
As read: 2.43
